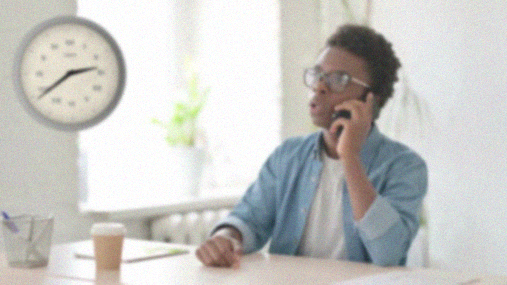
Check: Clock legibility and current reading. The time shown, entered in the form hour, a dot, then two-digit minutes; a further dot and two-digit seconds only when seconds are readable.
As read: 2.39
